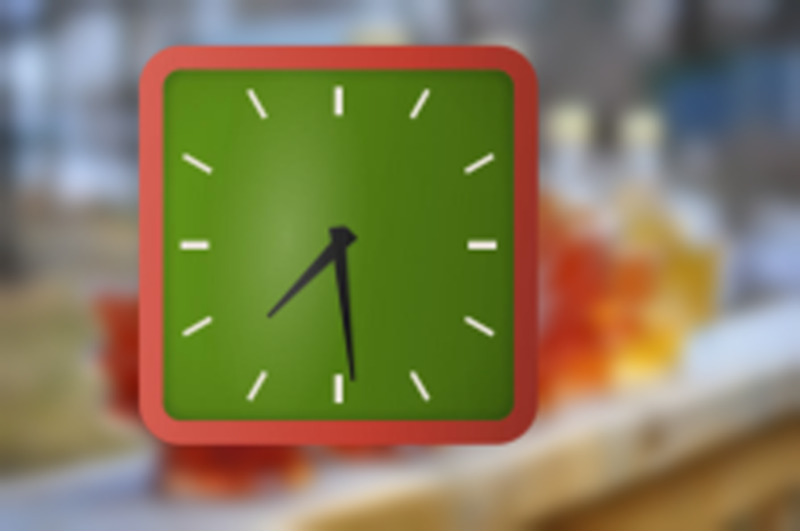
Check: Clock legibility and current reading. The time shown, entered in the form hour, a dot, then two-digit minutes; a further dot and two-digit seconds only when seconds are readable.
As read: 7.29
